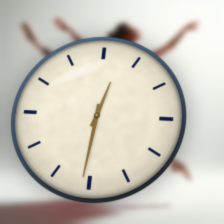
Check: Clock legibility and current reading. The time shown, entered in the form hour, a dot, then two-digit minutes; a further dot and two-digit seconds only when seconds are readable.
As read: 12.31
